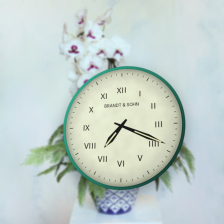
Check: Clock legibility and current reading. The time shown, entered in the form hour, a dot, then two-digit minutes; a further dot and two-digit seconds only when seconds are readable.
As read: 7.19
